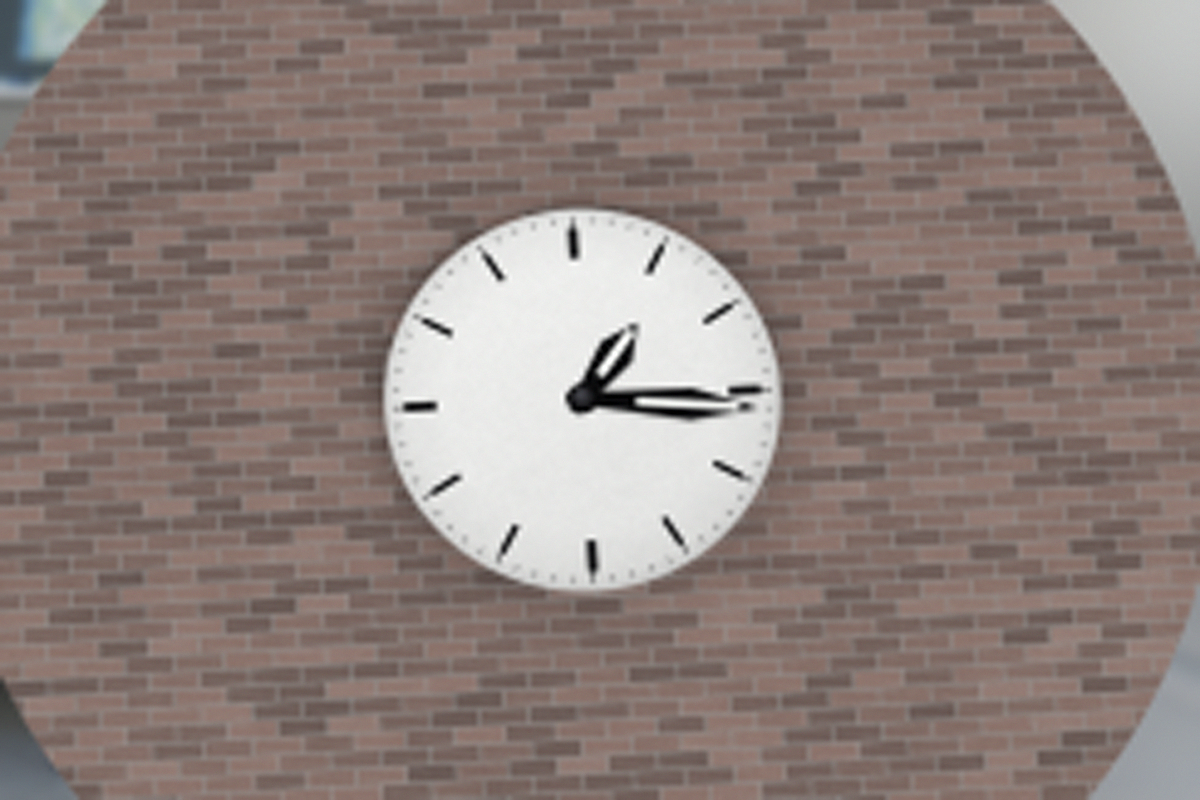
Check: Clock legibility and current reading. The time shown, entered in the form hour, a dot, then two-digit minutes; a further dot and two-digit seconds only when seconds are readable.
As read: 1.16
